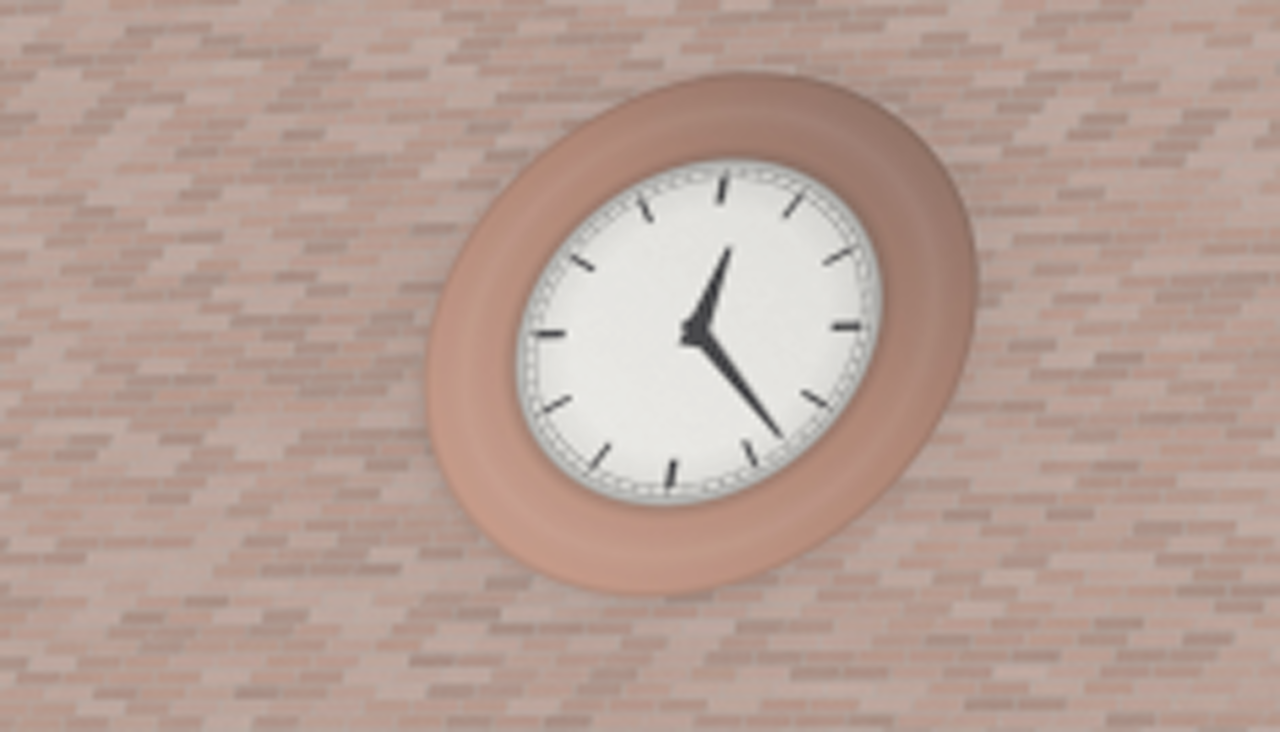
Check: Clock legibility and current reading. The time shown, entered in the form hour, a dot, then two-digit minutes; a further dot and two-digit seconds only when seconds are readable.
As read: 12.23
